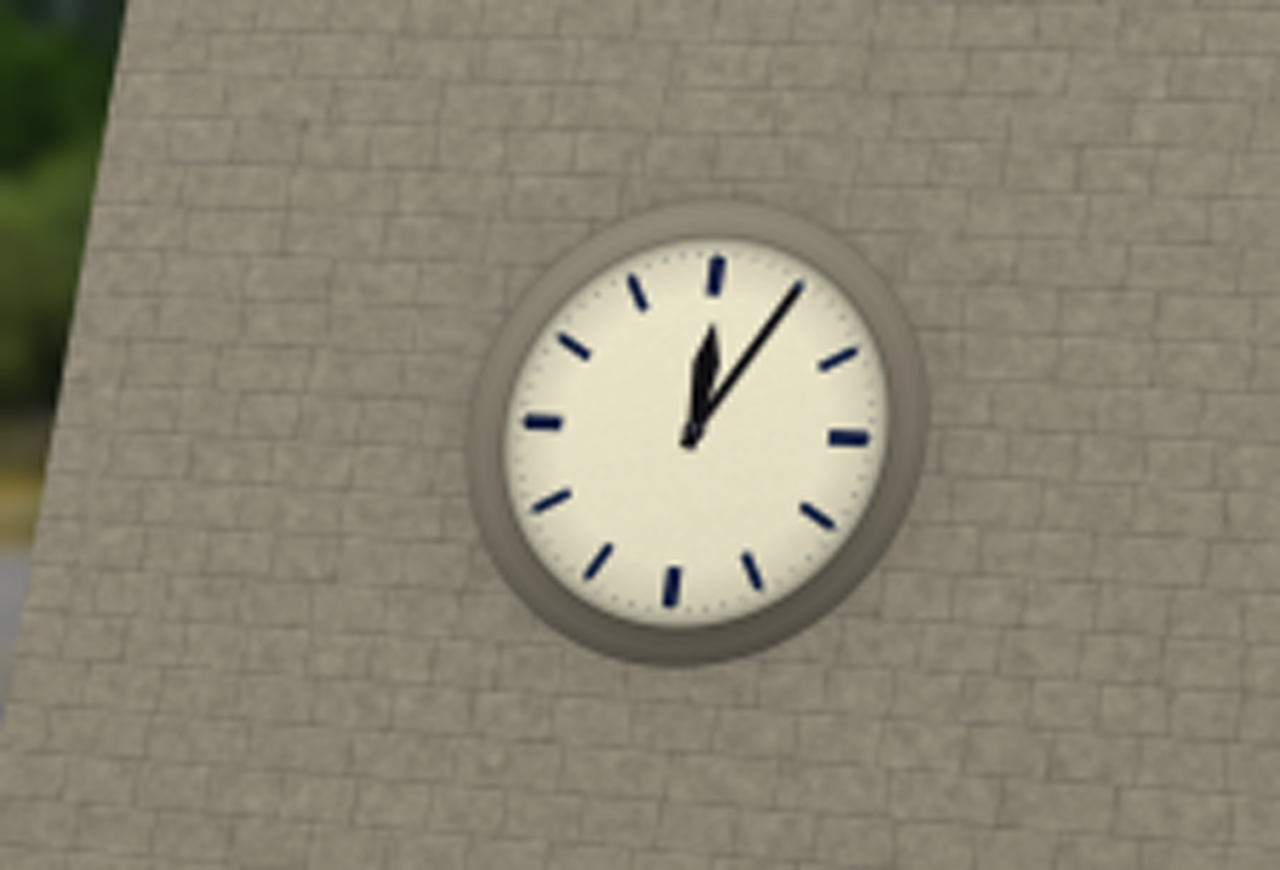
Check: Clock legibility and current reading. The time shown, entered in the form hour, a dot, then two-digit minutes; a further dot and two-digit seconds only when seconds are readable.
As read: 12.05
